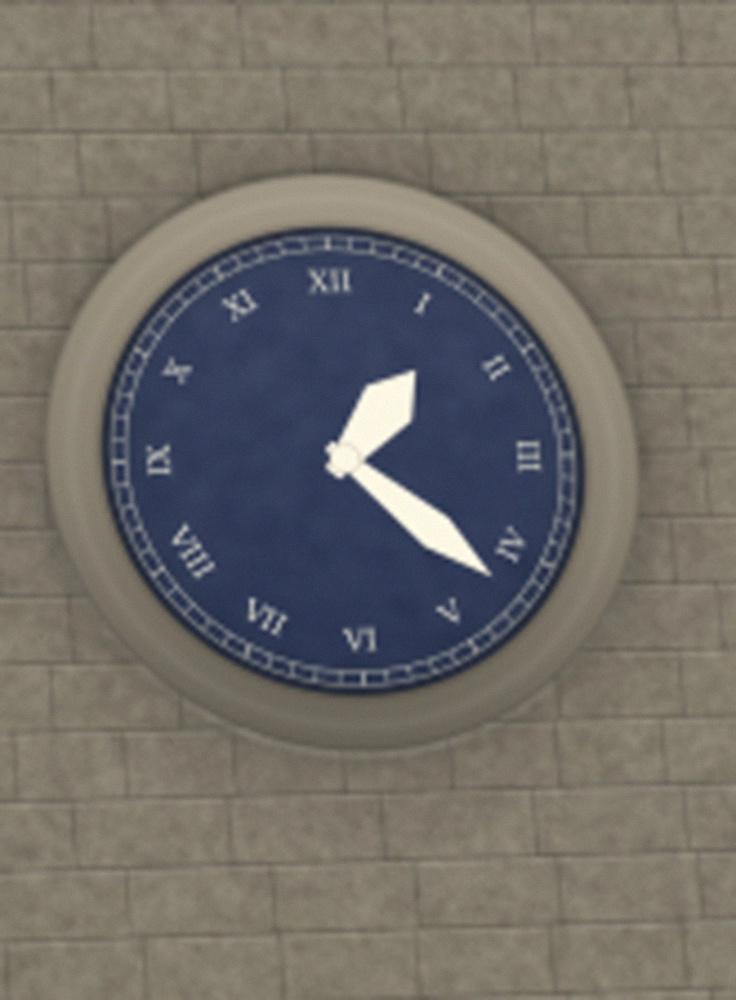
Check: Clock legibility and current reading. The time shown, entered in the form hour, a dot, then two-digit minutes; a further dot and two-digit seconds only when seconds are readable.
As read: 1.22
